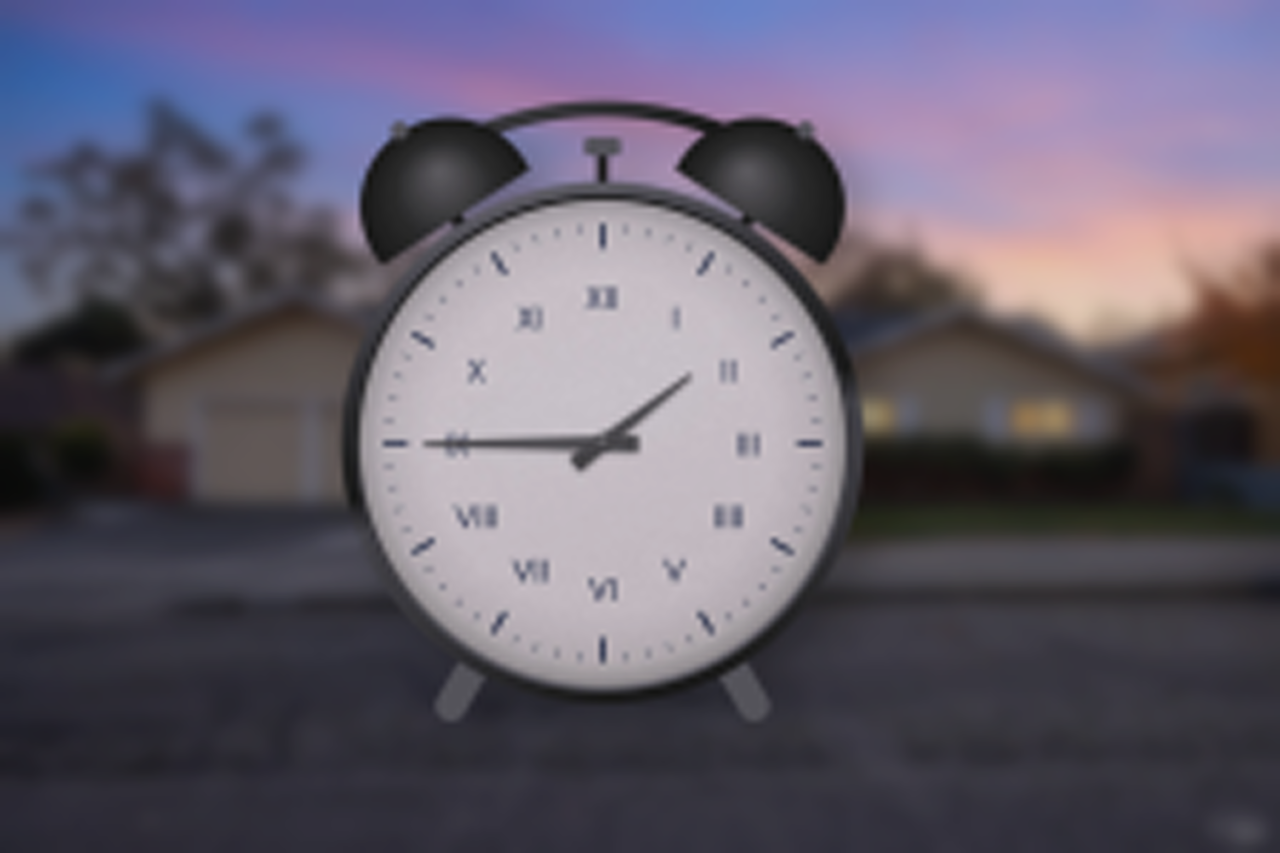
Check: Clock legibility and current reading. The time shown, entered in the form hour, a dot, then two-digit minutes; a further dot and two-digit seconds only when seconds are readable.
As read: 1.45
